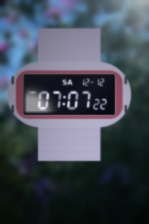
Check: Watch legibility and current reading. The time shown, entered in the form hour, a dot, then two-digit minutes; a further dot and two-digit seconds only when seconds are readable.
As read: 7.07.22
